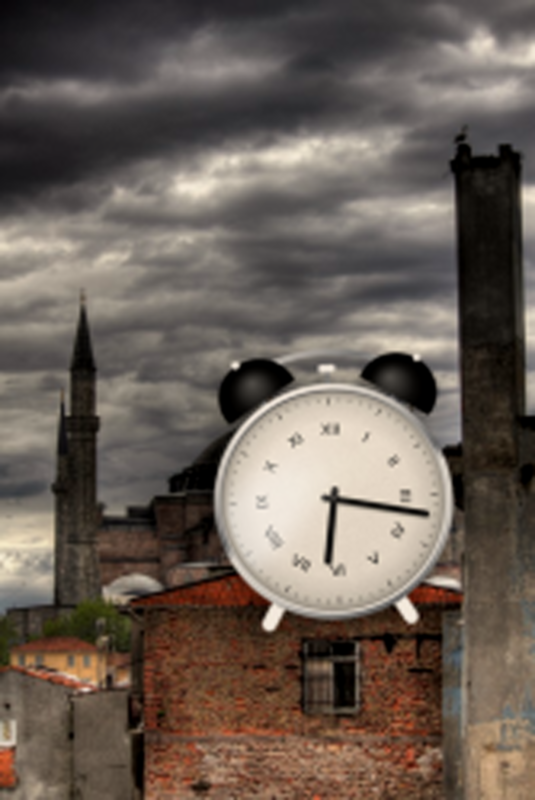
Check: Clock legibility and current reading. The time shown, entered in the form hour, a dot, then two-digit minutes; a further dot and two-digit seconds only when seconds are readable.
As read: 6.17
